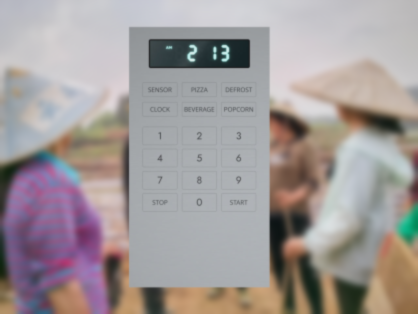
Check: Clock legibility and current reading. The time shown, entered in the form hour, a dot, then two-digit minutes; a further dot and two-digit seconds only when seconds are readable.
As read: 2.13
